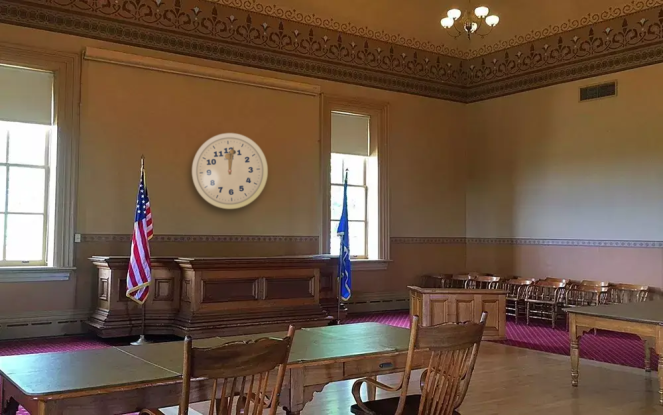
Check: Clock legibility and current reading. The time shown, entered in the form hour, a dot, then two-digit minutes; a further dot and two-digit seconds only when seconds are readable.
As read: 12.02
